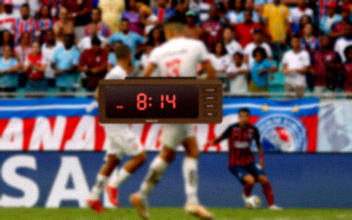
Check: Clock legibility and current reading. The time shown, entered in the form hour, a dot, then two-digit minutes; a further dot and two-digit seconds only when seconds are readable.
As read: 8.14
